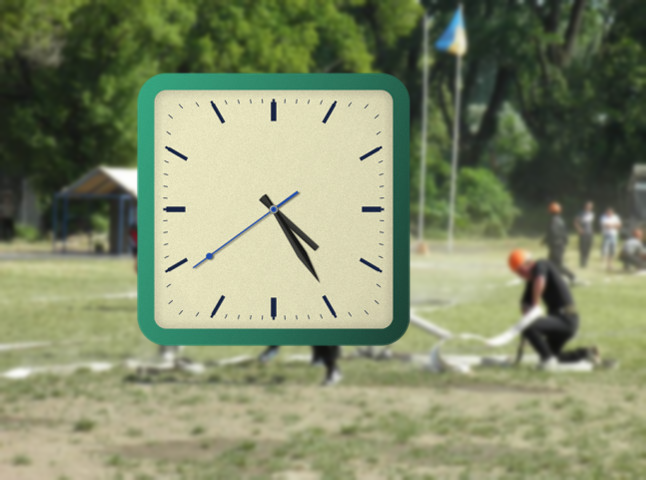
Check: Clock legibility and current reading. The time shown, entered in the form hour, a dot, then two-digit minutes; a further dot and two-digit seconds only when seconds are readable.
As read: 4.24.39
